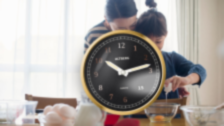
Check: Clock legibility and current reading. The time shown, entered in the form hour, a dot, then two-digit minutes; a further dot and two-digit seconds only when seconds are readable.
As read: 10.13
